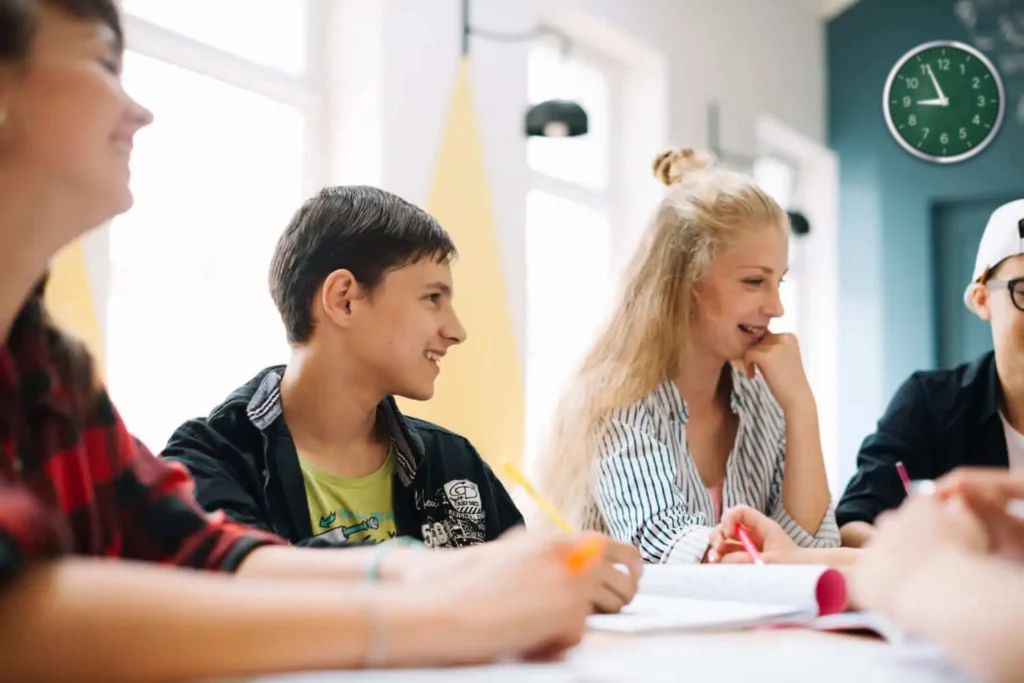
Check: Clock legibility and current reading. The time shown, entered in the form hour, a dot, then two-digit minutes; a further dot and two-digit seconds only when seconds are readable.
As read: 8.56
